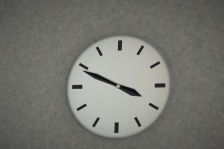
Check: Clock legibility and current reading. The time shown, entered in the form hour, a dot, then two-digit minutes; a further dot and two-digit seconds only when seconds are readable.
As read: 3.49
